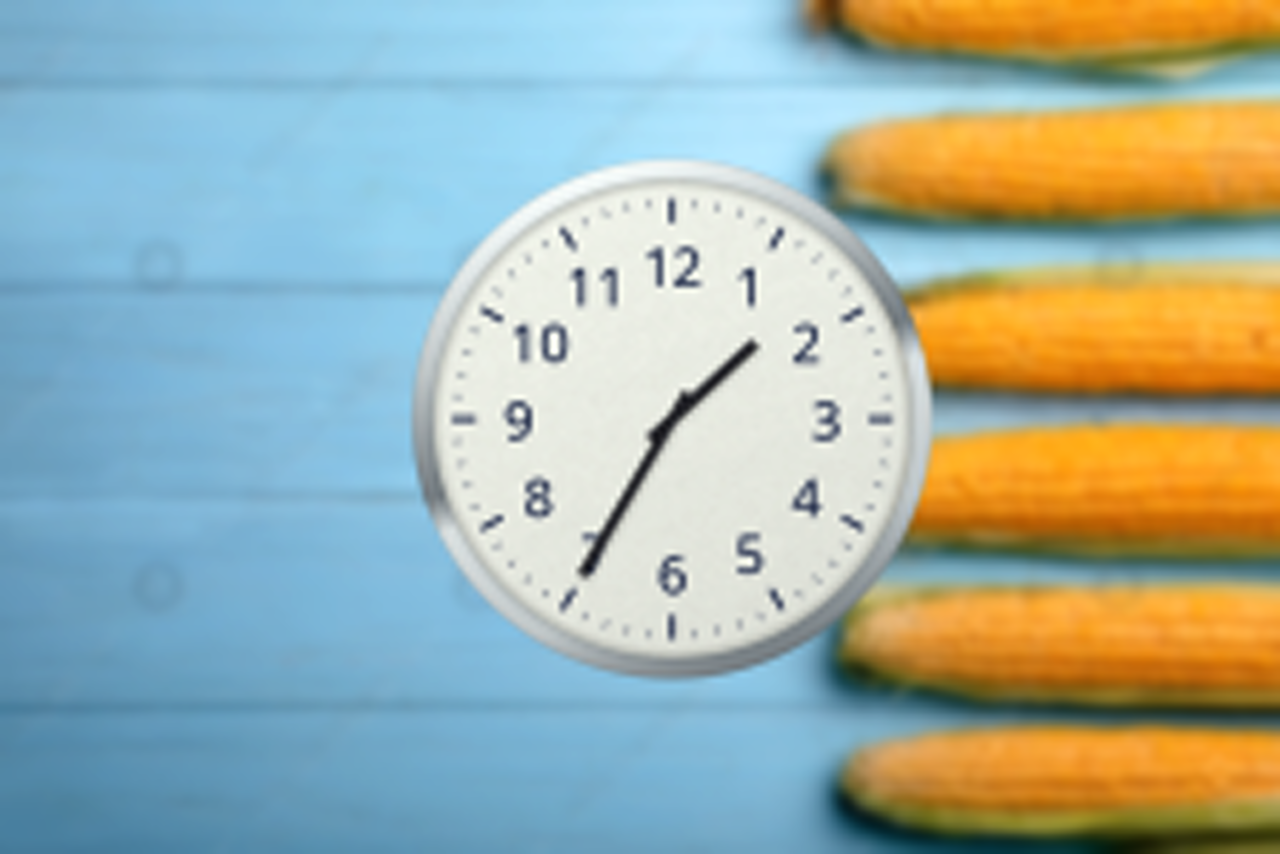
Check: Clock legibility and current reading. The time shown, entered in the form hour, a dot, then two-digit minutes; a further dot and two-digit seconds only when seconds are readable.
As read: 1.35
